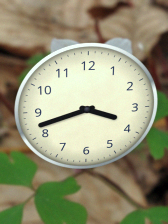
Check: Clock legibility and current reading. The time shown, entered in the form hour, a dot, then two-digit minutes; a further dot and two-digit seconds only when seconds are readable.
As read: 3.42
